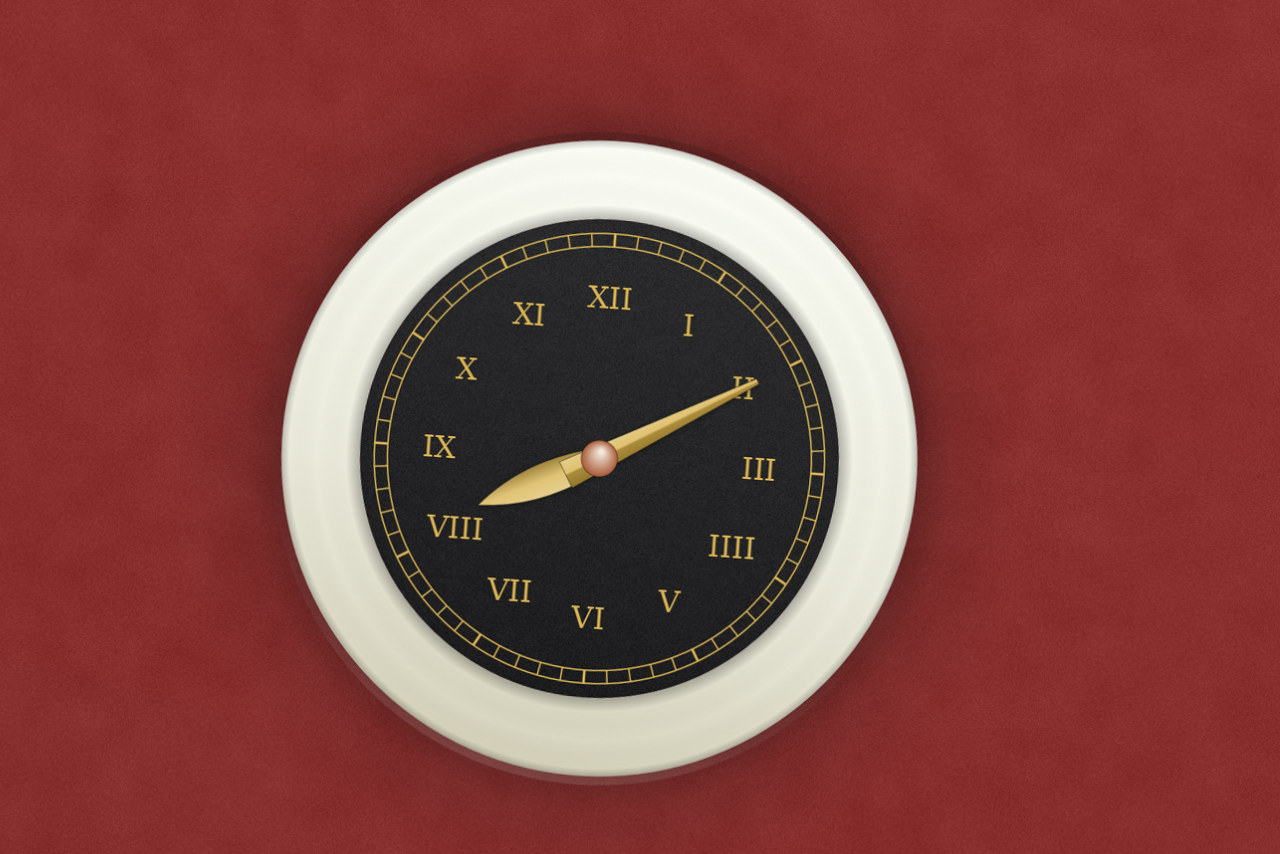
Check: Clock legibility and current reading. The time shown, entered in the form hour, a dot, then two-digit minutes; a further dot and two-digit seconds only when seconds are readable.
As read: 8.10
